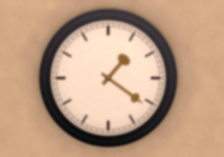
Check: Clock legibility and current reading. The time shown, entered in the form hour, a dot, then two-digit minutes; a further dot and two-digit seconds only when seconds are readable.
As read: 1.21
